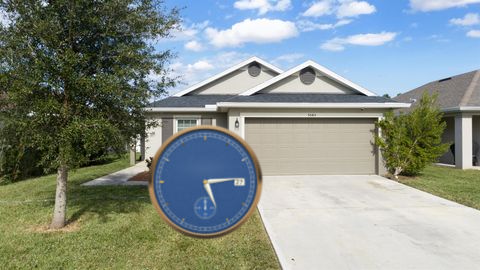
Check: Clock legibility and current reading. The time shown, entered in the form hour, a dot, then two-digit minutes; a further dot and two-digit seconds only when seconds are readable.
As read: 5.14
